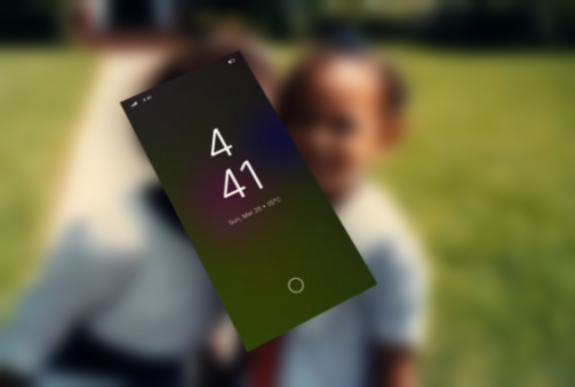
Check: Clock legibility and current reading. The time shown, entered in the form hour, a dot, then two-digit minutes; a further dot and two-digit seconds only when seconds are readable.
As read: 4.41
